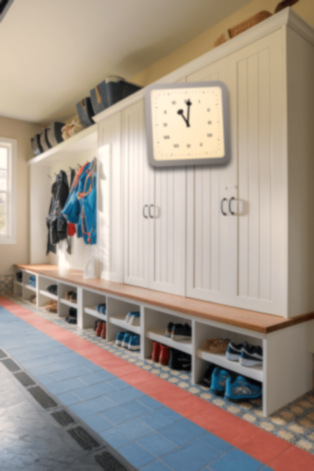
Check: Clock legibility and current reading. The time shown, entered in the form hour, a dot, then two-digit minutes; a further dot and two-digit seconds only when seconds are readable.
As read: 11.01
